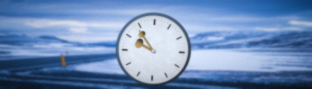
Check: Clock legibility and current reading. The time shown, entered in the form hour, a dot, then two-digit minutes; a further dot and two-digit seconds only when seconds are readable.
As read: 9.54
